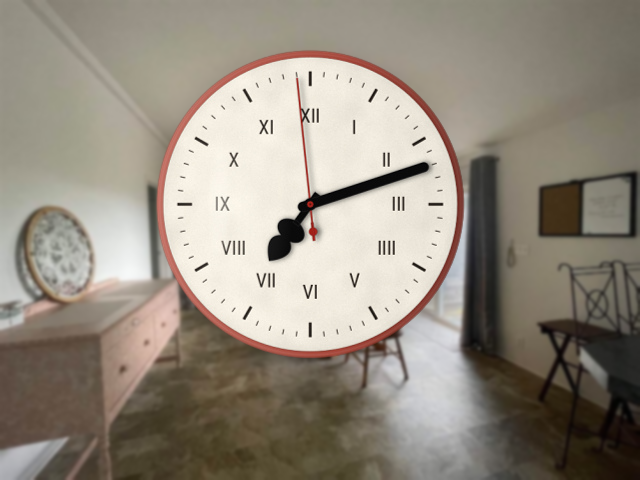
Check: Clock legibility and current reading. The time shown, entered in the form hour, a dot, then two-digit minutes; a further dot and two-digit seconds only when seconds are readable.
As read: 7.11.59
